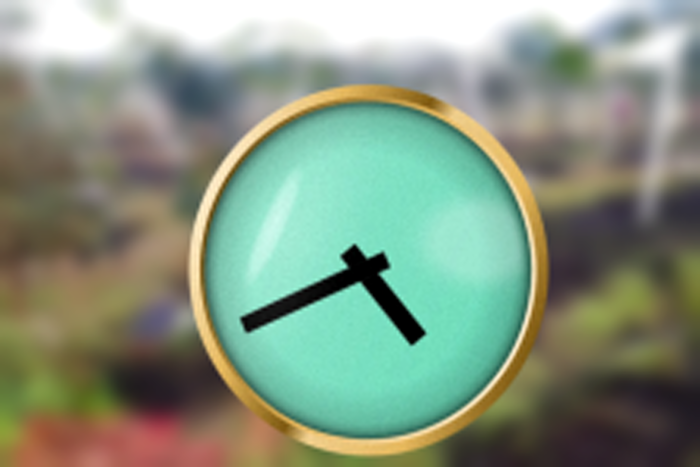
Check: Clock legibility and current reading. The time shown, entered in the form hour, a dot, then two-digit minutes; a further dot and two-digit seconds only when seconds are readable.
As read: 4.41
